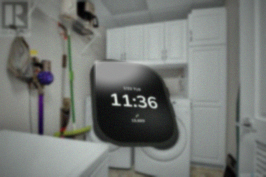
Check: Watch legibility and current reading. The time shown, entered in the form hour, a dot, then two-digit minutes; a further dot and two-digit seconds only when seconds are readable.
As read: 11.36
